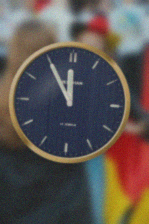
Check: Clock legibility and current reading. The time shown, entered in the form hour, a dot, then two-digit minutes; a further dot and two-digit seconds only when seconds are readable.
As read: 11.55
